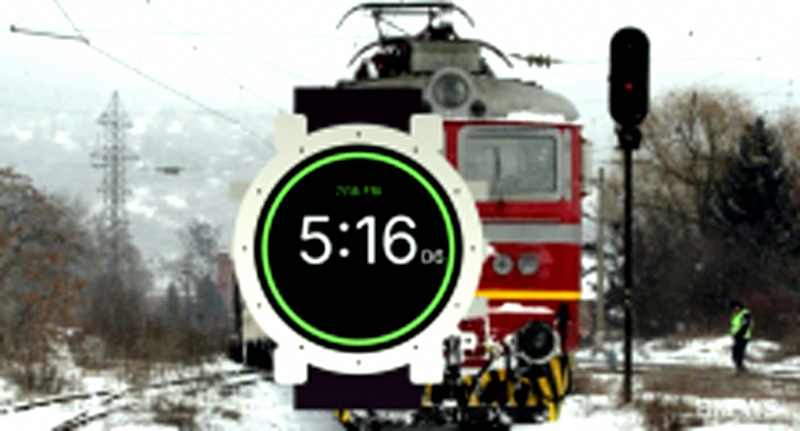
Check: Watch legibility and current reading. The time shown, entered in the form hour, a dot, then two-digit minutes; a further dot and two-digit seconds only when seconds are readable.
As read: 5.16
